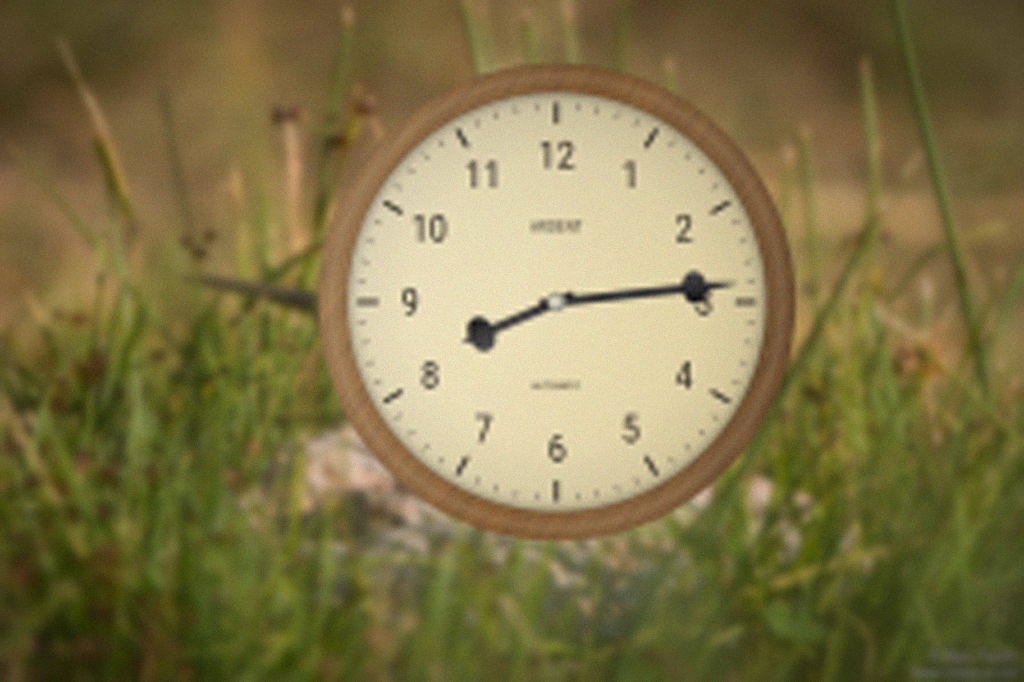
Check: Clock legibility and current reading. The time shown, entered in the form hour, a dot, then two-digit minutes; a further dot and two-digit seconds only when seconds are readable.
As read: 8.14
